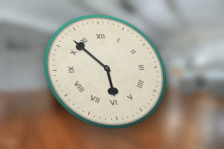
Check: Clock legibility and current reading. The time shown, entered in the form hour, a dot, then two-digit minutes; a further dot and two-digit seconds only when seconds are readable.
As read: 5.53
